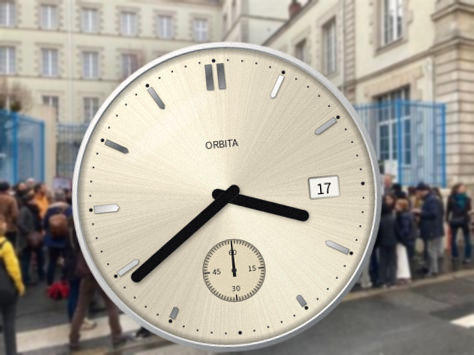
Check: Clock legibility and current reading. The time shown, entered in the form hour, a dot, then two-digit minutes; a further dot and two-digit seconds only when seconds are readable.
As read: 3.39
